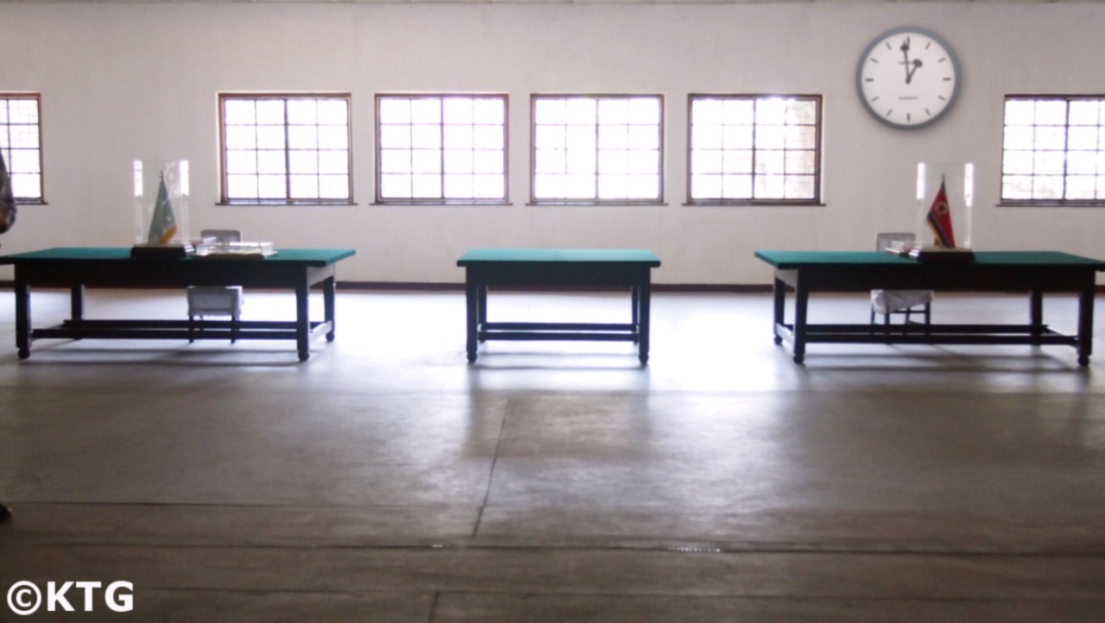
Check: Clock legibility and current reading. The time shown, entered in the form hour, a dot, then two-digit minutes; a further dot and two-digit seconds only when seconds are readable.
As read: 12.59
